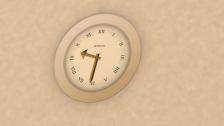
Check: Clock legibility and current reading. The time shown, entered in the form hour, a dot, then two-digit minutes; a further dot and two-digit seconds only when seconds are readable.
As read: 9.31
